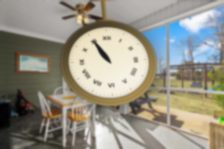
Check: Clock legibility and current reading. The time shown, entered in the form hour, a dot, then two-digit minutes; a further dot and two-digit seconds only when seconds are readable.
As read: 10.55
